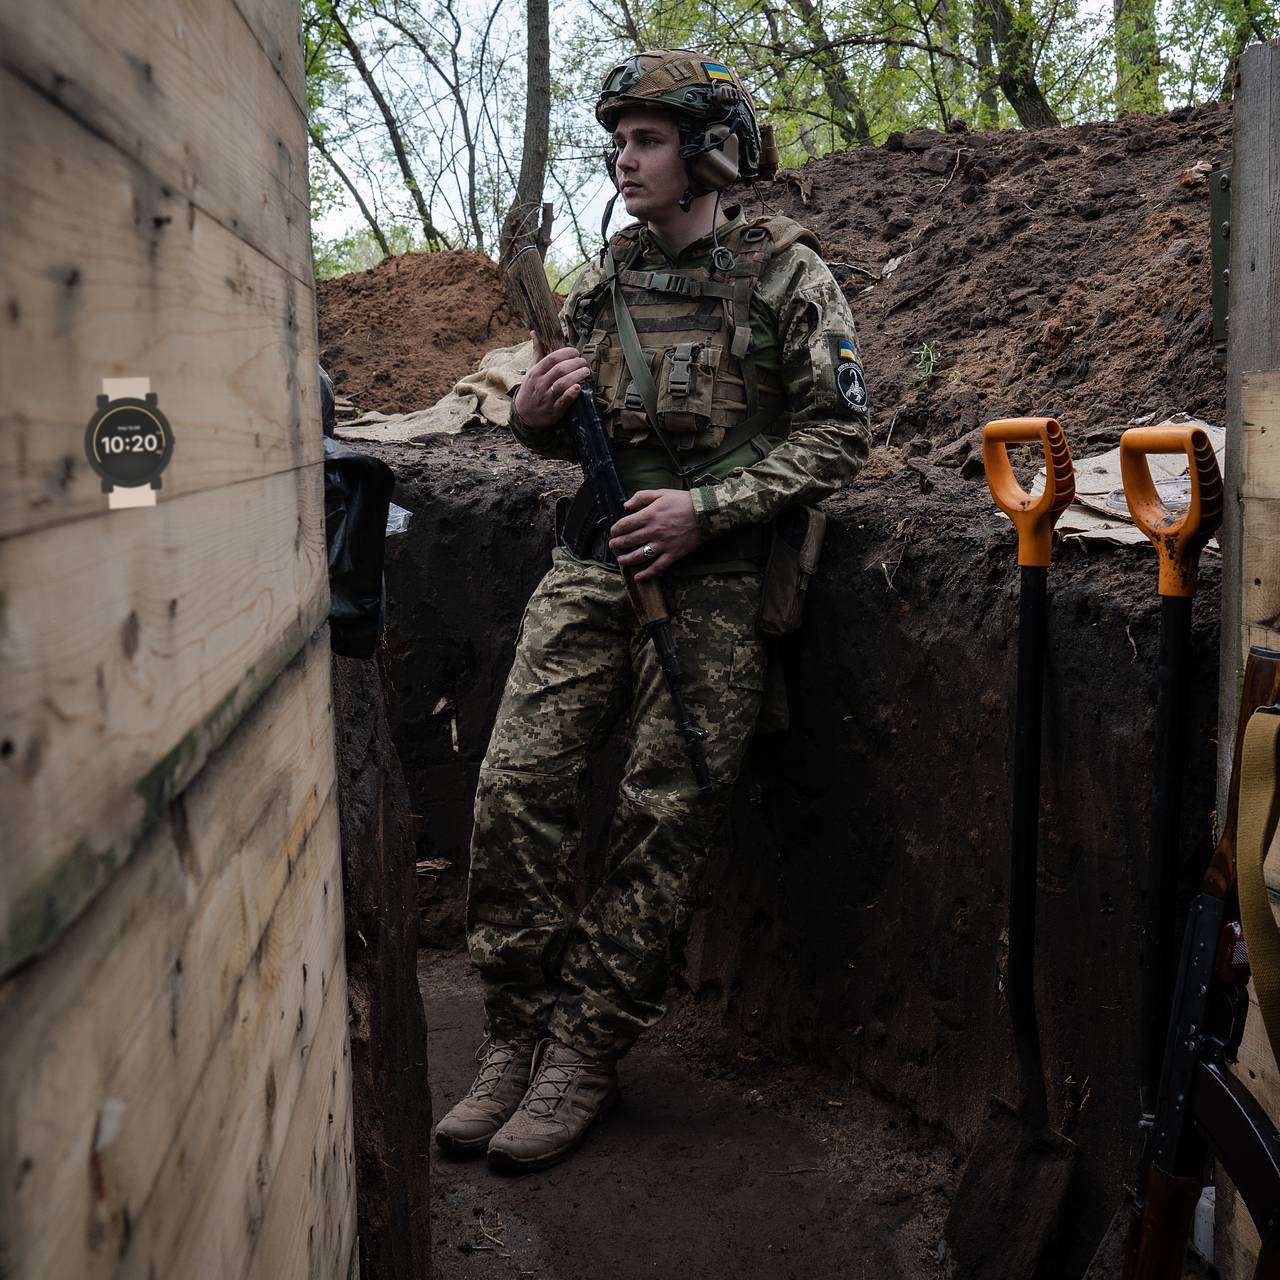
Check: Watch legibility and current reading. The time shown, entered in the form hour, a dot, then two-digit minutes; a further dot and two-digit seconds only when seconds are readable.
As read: 10.20
